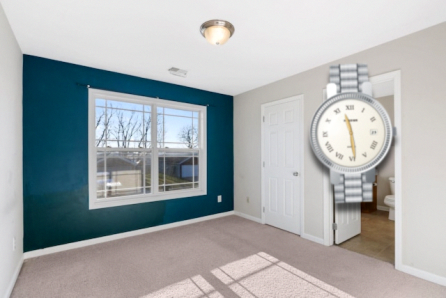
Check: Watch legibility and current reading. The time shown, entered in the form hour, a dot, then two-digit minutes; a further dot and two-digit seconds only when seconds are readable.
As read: 11.29
